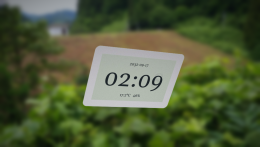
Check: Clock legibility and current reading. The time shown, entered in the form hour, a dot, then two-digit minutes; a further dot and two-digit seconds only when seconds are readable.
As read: 2.09
